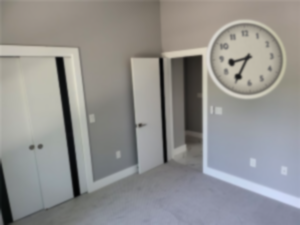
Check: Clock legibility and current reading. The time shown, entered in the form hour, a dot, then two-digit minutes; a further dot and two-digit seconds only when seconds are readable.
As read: 8.35
